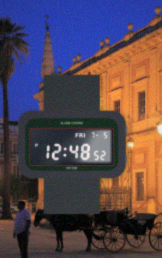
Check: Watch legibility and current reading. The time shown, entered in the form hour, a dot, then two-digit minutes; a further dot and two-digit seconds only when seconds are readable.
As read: 12.48.52
